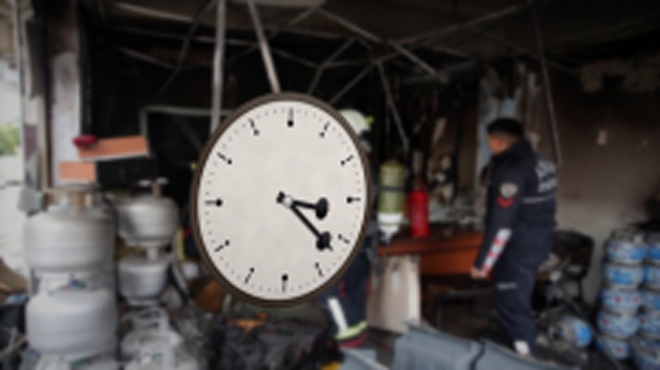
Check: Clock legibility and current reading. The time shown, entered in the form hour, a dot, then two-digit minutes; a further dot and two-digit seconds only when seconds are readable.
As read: 3.22
